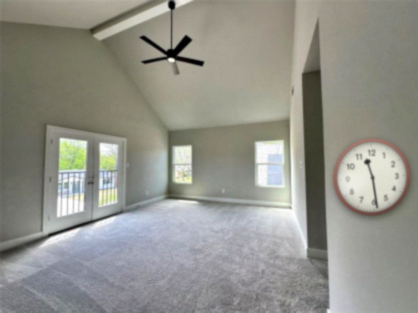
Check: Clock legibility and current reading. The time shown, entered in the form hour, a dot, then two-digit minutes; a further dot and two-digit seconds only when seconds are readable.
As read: 11.29
